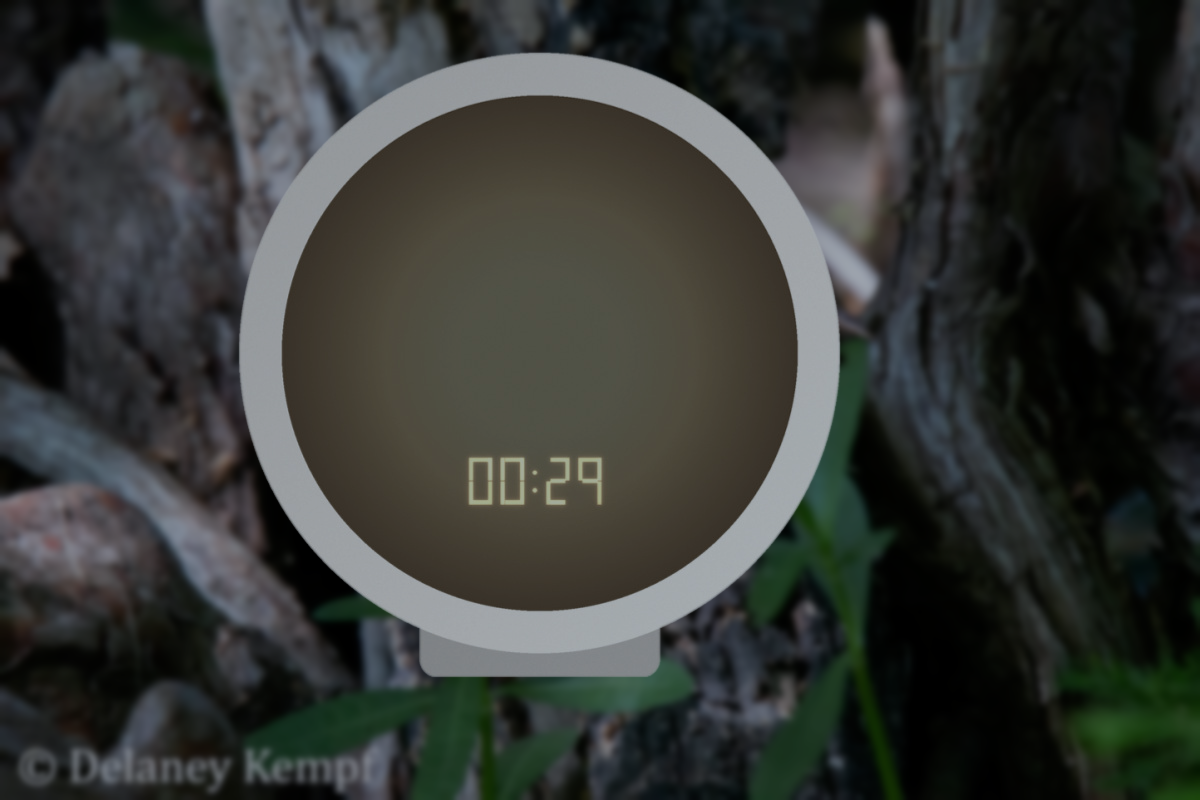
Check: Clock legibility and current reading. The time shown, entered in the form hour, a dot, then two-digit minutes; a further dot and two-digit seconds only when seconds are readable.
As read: 0.29
